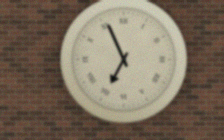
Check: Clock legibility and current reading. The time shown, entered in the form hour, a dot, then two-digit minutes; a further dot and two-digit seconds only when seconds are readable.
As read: 6.56
